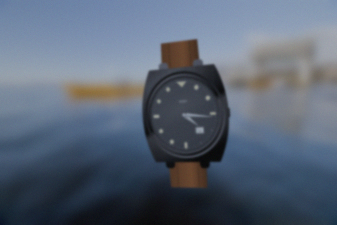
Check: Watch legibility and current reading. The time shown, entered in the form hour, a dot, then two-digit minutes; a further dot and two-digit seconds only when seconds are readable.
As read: 4.16
